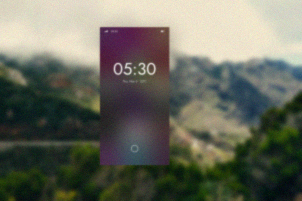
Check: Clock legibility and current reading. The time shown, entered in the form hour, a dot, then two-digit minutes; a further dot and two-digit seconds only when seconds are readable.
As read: 5.30
